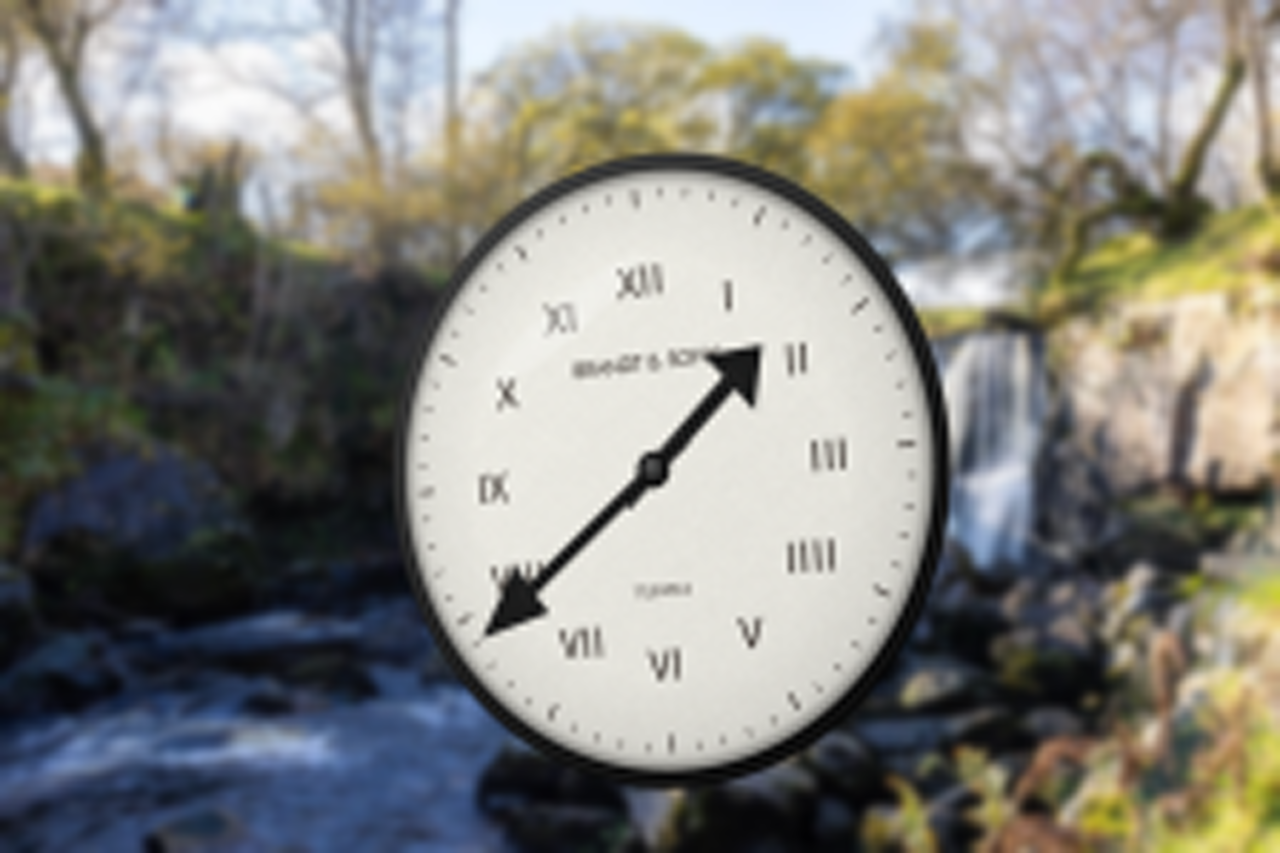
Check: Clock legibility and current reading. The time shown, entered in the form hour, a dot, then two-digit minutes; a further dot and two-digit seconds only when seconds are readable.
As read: 1.39
